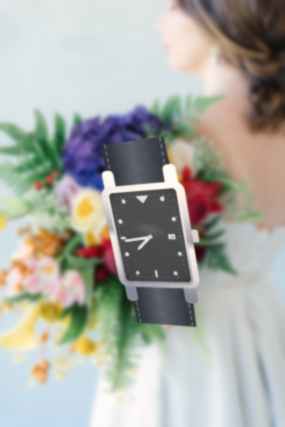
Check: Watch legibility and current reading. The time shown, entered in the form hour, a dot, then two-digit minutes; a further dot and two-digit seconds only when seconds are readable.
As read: 7.44
